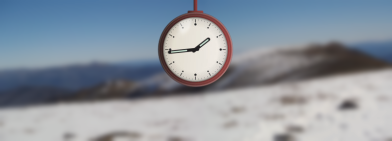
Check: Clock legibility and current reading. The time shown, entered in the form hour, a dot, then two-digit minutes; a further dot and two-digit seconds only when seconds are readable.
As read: 1.44
